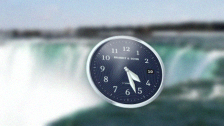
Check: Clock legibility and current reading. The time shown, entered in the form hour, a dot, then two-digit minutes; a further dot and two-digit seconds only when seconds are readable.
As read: 4.27
